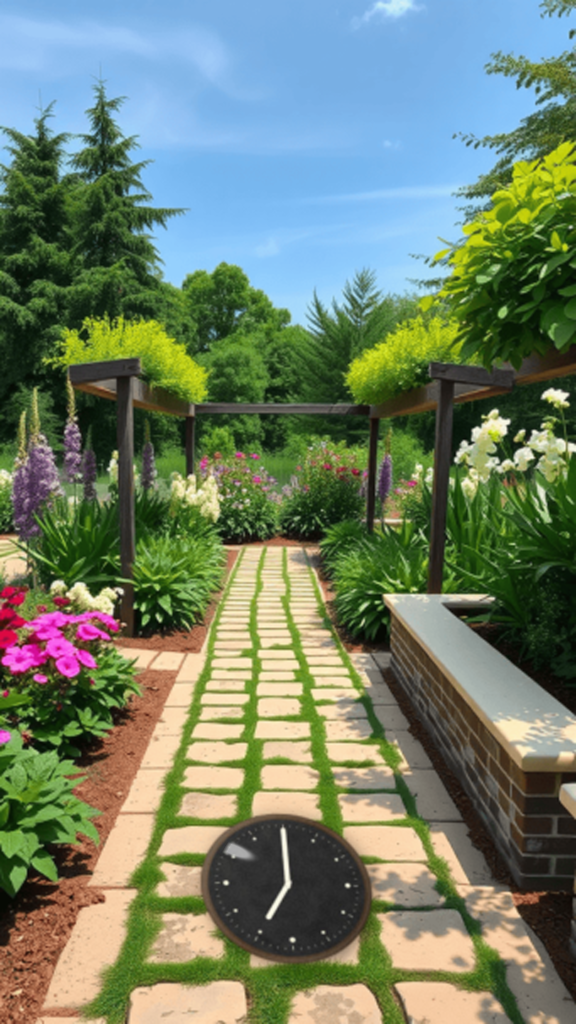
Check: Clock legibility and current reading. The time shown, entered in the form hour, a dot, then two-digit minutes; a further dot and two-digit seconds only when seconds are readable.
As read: 7.00
